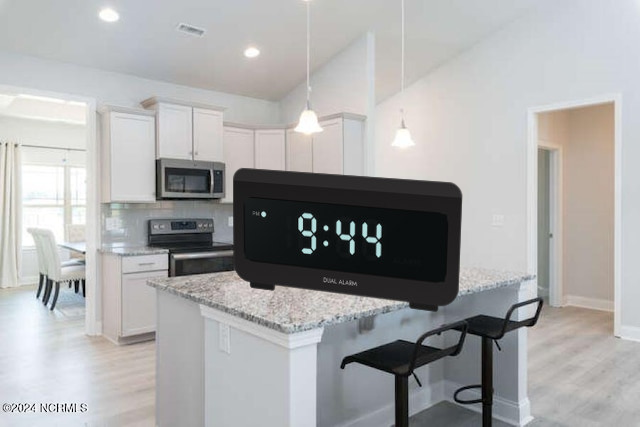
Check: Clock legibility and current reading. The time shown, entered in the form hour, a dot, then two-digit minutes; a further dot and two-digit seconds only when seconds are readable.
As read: 9.44
